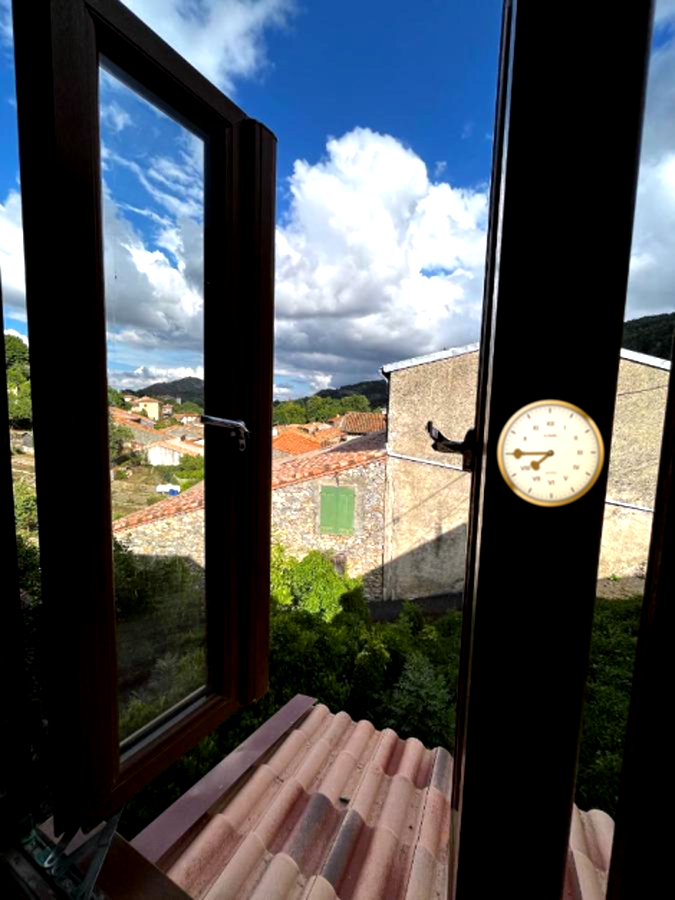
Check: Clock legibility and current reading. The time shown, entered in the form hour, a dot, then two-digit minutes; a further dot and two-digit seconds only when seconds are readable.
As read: 7.45
